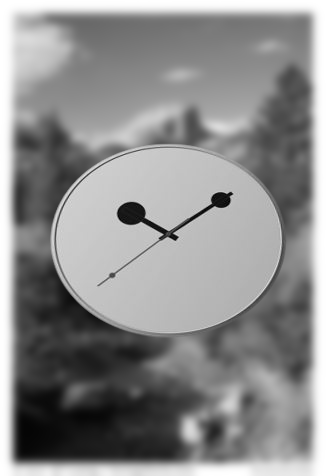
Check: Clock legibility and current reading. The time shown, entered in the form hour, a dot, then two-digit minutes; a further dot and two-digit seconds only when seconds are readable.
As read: 10.08.38
